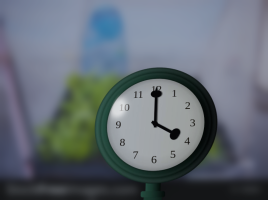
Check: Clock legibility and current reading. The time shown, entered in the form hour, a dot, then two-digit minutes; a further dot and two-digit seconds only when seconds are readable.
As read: 4.00
